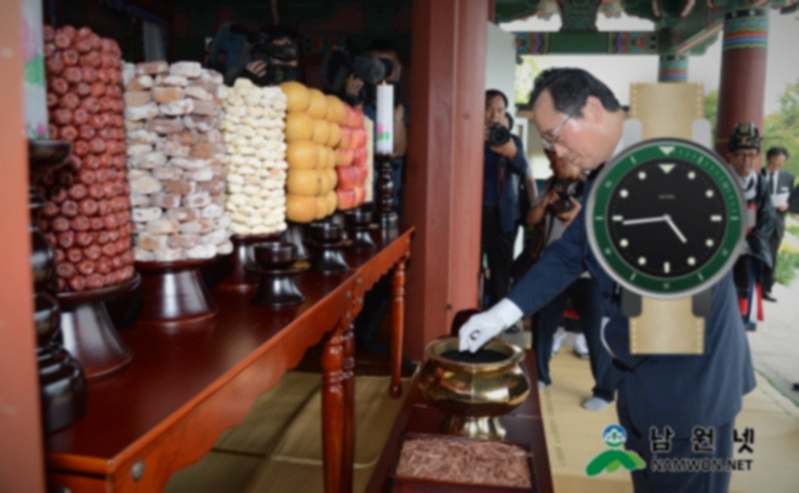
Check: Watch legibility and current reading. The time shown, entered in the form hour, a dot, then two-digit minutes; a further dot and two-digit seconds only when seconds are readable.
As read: 4.44
